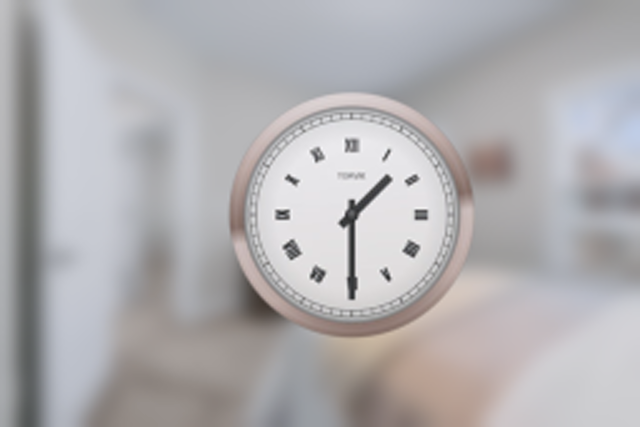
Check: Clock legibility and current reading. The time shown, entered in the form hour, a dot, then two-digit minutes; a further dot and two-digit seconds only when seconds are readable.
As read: 1.30
